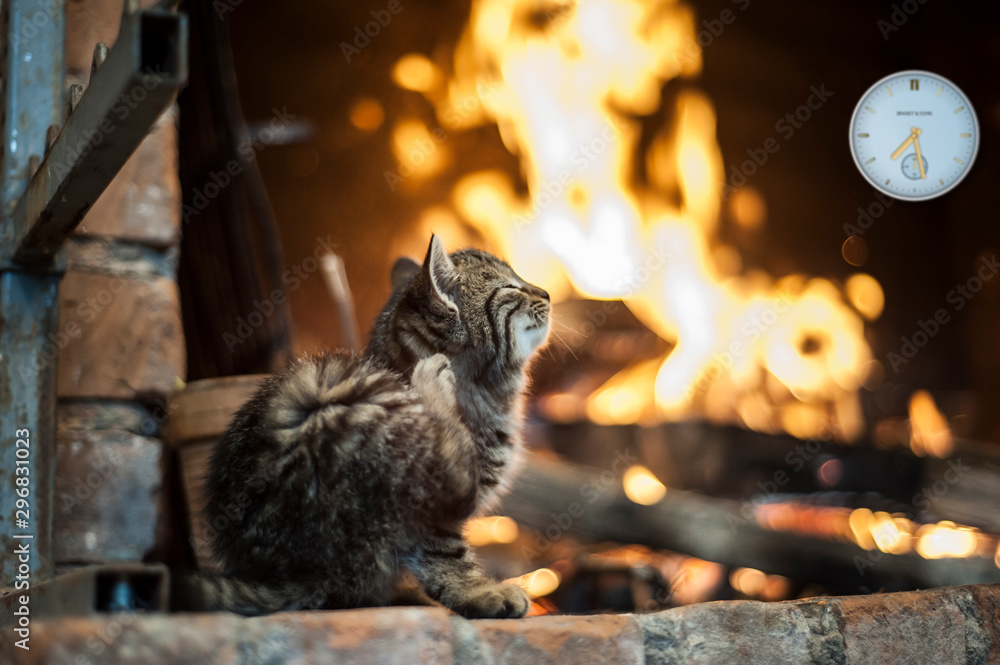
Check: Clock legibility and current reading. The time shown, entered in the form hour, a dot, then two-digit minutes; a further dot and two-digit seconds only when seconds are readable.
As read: 7.28
